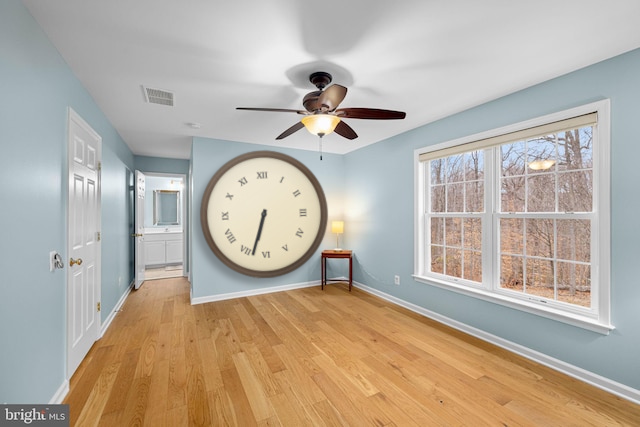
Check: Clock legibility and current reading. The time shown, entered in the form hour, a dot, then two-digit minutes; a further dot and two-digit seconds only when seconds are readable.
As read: 6.33
